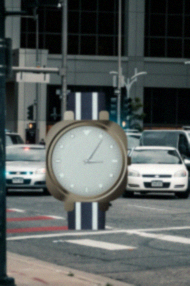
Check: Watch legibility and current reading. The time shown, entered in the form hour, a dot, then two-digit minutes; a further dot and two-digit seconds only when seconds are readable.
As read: 3.06
